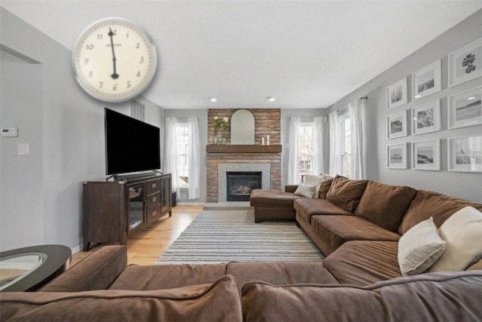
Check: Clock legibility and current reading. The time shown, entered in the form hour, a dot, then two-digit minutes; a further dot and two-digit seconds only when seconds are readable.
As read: 5.59
